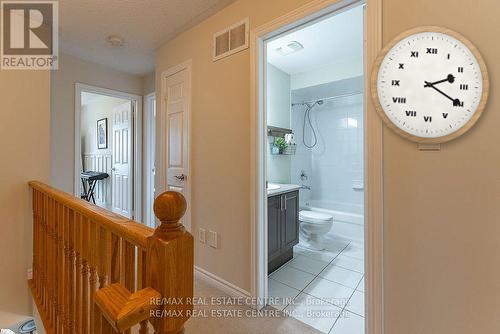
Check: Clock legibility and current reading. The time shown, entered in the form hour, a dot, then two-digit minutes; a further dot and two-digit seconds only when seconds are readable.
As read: 2.20
